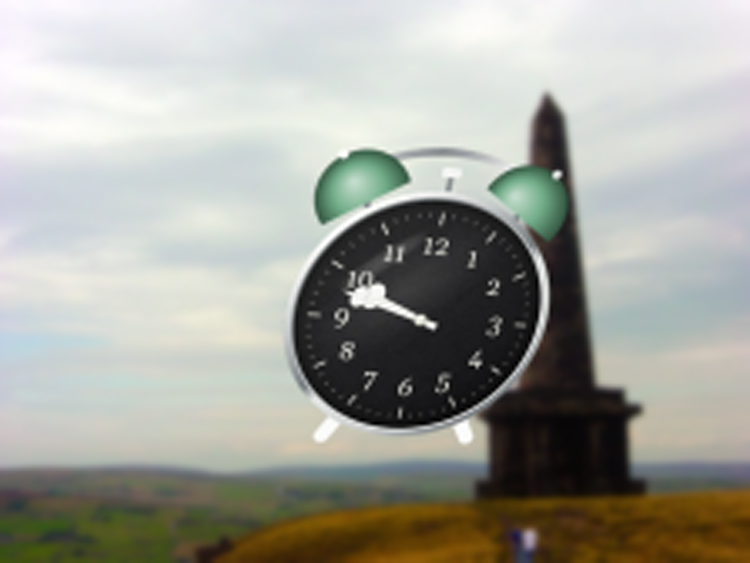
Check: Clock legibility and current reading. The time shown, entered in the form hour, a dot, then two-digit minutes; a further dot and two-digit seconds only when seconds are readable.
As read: 9.48
